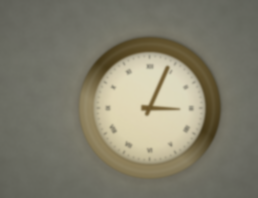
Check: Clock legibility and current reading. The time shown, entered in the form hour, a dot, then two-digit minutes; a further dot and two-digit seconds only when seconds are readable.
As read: 3.04
